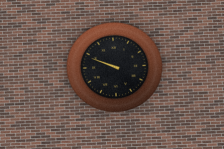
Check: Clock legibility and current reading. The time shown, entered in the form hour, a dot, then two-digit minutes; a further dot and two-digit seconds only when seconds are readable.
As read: 9.49
